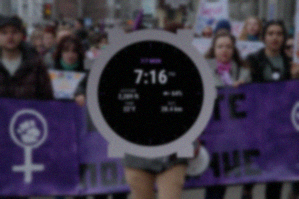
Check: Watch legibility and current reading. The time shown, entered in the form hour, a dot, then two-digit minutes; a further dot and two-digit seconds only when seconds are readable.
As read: 7.16
